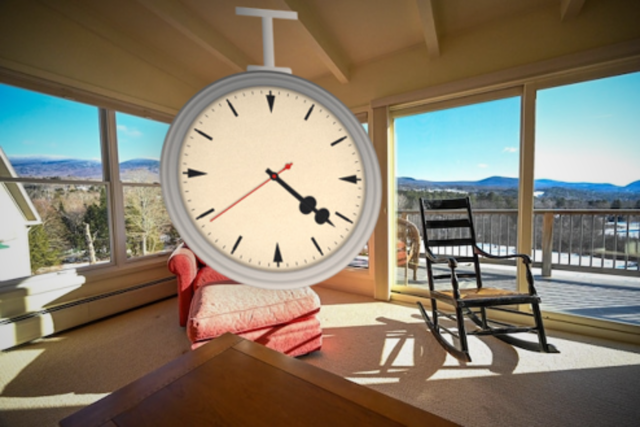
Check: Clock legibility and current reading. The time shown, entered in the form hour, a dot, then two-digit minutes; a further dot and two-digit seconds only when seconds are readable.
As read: 4.21.39
